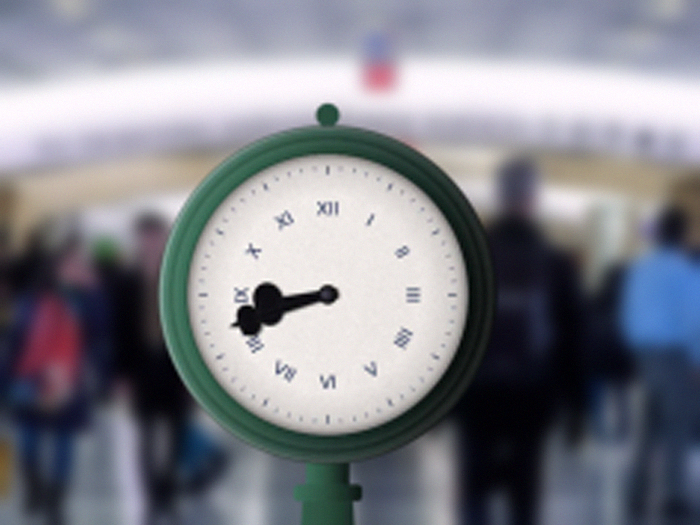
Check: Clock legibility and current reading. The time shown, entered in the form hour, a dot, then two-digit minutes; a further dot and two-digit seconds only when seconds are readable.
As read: 8.42
